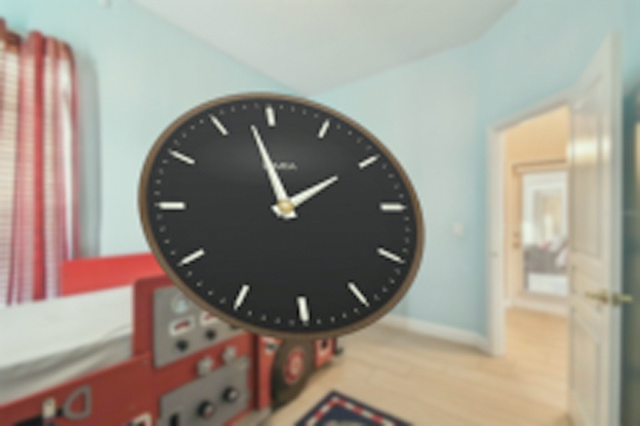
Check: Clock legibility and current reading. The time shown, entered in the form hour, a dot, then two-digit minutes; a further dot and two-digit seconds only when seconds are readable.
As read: 1.58
